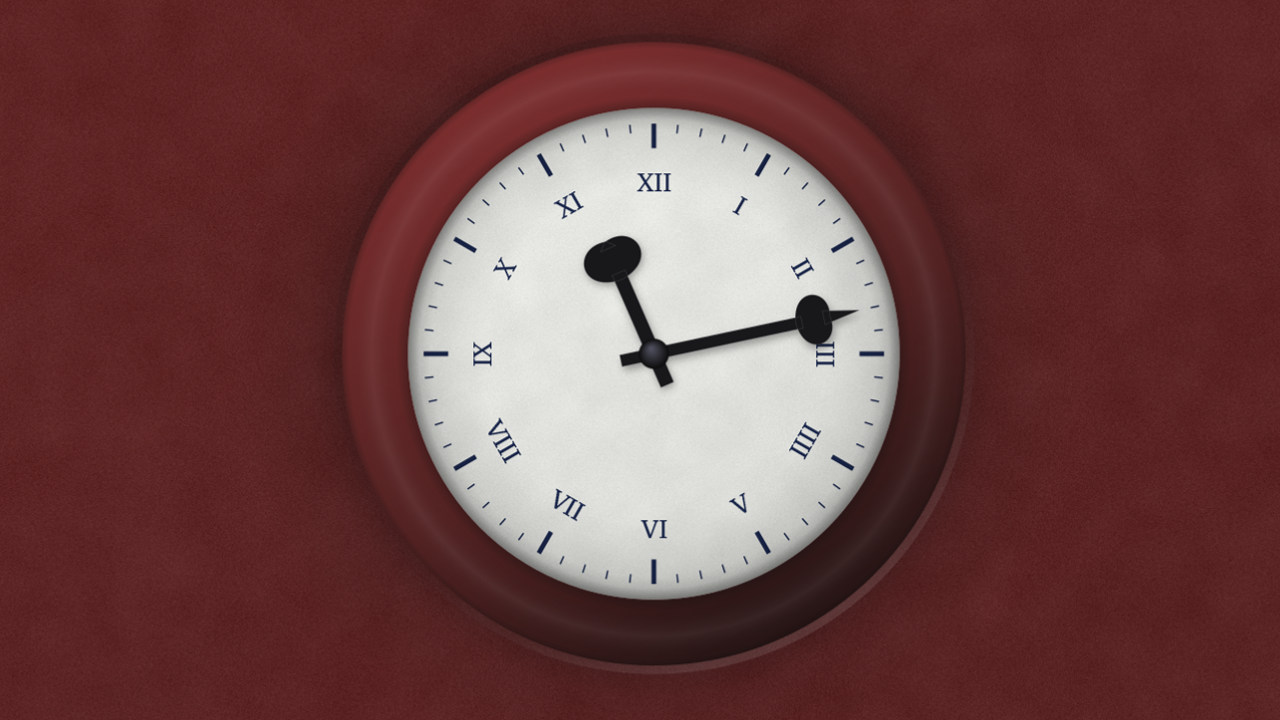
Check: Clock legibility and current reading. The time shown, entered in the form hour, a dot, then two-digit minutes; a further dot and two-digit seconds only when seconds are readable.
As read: 11.13
